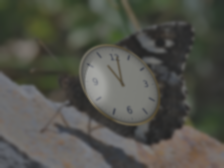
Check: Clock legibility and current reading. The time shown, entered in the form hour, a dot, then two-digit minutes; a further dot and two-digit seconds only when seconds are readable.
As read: 11.01
